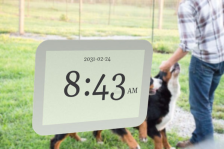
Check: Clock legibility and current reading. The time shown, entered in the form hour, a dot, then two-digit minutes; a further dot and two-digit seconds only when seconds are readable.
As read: 8.43
